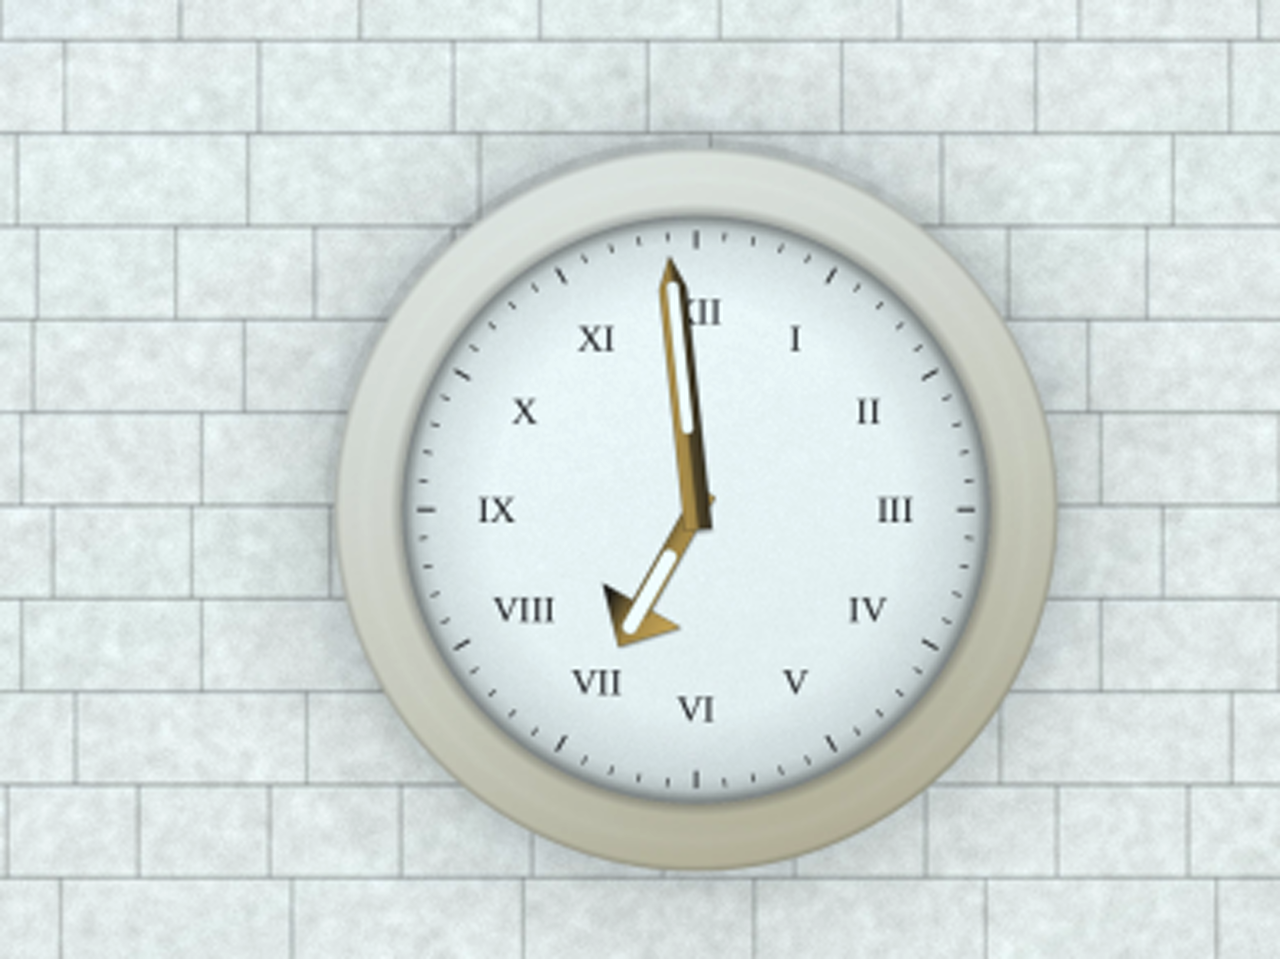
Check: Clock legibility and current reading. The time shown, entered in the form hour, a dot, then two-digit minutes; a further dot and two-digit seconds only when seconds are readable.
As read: 6.59
